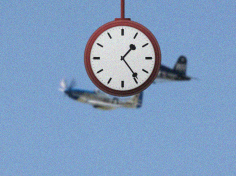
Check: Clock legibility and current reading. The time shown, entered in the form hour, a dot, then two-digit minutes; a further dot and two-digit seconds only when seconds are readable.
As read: 1.24
